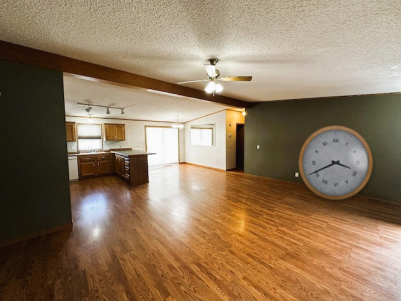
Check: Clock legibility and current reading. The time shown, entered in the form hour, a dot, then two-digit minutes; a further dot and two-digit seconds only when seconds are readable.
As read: 3.41
